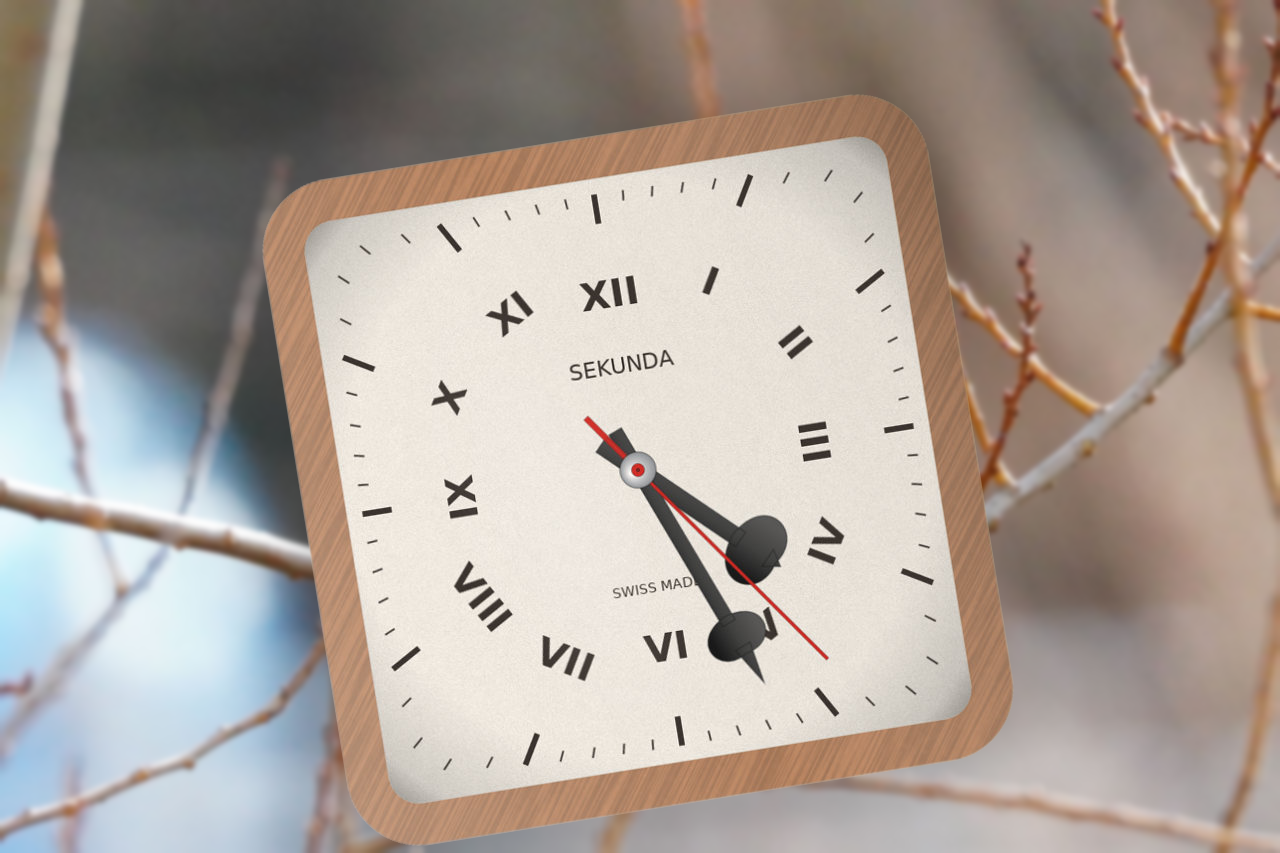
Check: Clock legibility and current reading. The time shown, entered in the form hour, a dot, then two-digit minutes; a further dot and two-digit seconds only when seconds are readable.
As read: 4.26.24
